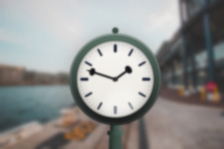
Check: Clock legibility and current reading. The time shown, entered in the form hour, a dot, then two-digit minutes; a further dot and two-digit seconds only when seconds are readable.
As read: 1.48
